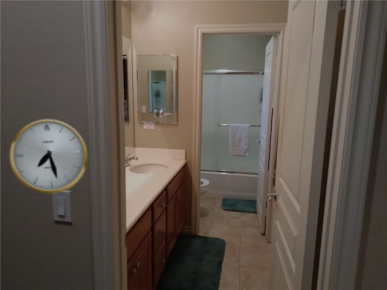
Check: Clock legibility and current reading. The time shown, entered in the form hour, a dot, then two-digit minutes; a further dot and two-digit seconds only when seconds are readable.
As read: 7.28
